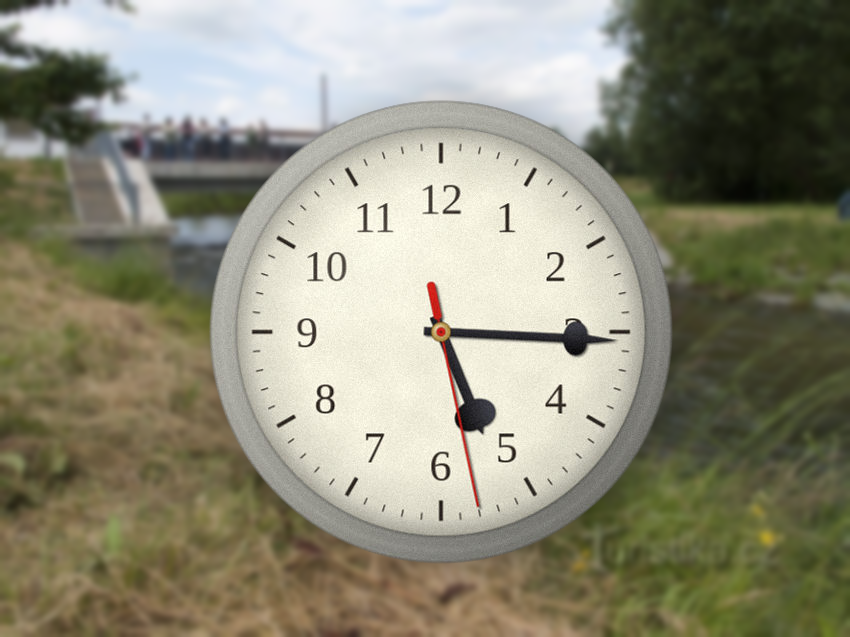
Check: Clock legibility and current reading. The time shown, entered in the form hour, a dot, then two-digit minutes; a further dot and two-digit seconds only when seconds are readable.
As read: 5.15.28
